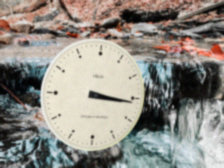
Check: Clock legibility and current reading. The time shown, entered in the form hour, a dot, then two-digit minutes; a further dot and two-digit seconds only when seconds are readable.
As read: 3.16
